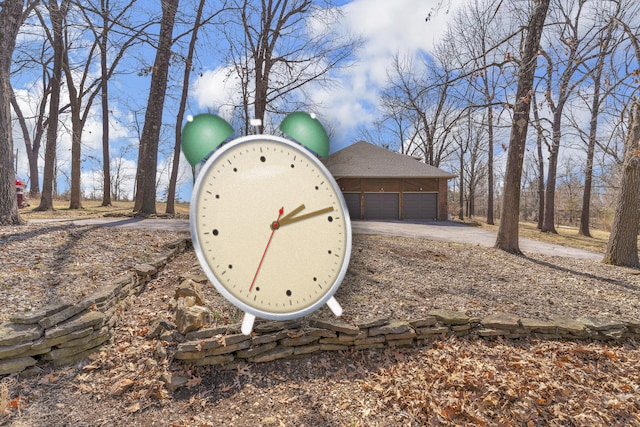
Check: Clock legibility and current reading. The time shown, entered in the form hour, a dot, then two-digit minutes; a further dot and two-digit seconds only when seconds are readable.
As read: 2.13.36
